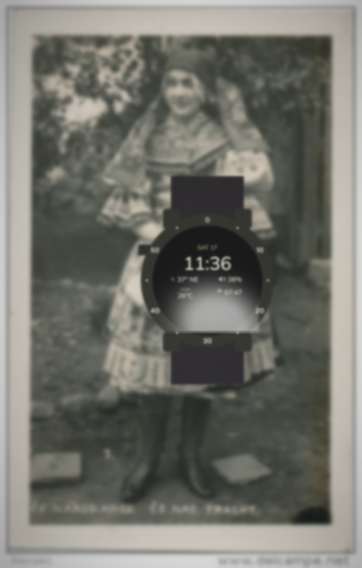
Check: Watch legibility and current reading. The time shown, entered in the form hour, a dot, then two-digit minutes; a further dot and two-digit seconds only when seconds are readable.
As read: 11.36
